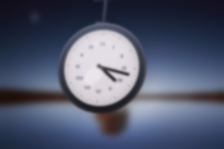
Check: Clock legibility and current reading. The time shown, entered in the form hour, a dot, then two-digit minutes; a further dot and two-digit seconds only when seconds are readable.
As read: 4.17
